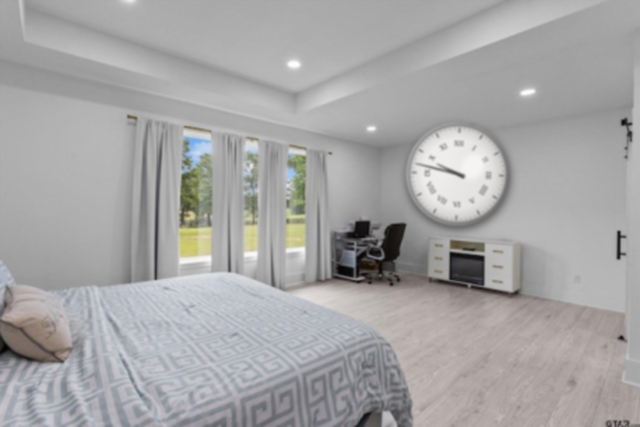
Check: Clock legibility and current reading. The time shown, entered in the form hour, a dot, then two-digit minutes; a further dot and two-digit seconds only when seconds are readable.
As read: 9.47
